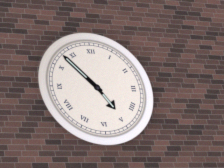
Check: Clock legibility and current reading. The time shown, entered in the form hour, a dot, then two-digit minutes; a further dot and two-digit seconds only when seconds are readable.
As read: 4.53
